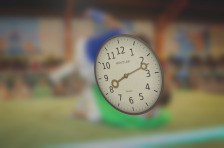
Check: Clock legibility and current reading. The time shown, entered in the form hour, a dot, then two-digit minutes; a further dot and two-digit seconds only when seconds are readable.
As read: 8.12
